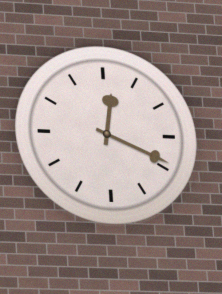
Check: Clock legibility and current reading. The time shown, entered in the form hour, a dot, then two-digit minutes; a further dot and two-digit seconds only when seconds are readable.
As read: 12.19
